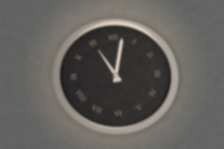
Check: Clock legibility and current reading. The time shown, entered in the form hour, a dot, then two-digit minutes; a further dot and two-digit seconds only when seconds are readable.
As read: 11.02
